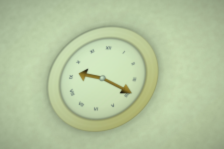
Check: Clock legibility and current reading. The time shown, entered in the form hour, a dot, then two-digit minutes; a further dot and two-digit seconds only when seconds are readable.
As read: 9.19
